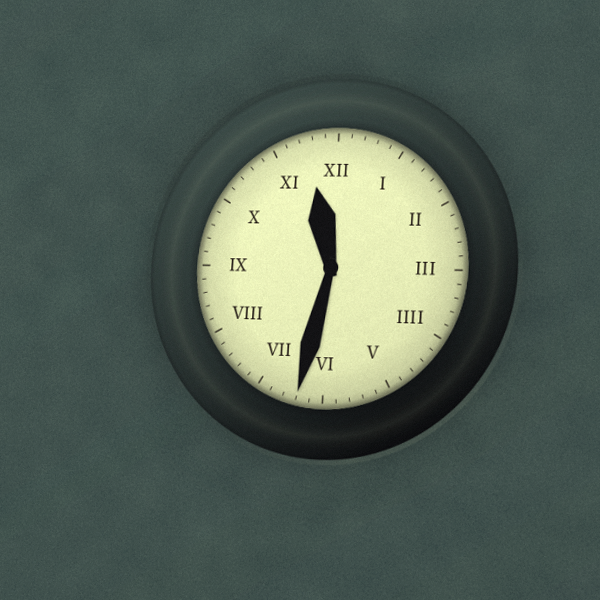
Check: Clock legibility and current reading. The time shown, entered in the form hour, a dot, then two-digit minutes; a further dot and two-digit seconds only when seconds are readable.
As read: 11.32
